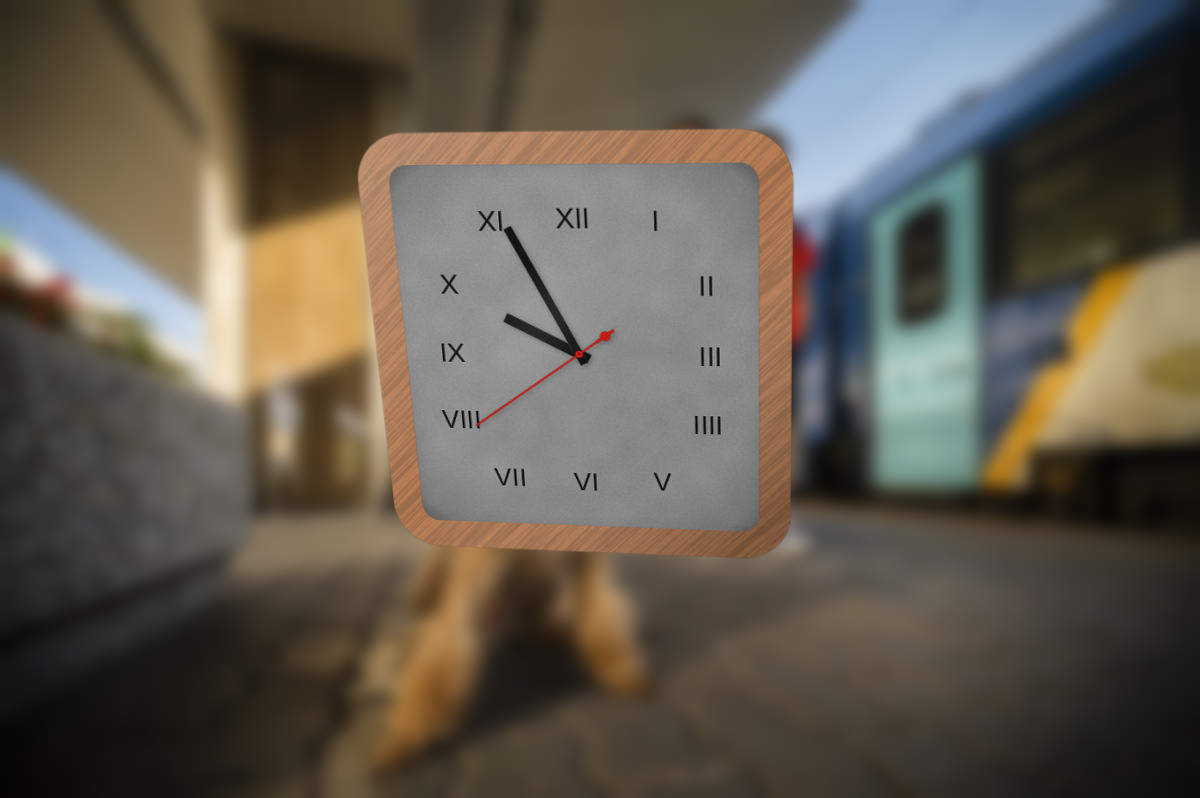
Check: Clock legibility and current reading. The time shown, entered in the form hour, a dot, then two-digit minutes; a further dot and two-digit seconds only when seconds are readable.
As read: 9.55.39
